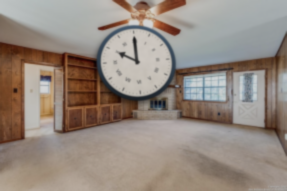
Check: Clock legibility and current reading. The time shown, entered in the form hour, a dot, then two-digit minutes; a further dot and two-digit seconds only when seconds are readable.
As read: 10.00
